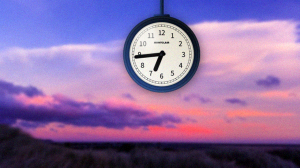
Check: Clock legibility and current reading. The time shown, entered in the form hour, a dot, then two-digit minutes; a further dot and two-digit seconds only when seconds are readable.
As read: 6.44
